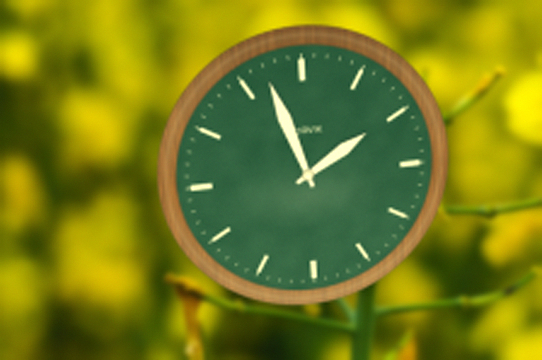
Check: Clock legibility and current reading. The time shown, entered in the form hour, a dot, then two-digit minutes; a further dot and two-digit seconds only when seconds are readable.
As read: 1.57
